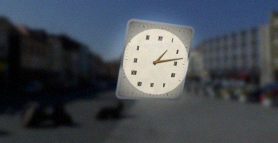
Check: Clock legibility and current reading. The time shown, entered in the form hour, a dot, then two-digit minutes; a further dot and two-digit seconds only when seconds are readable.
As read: 1.13
